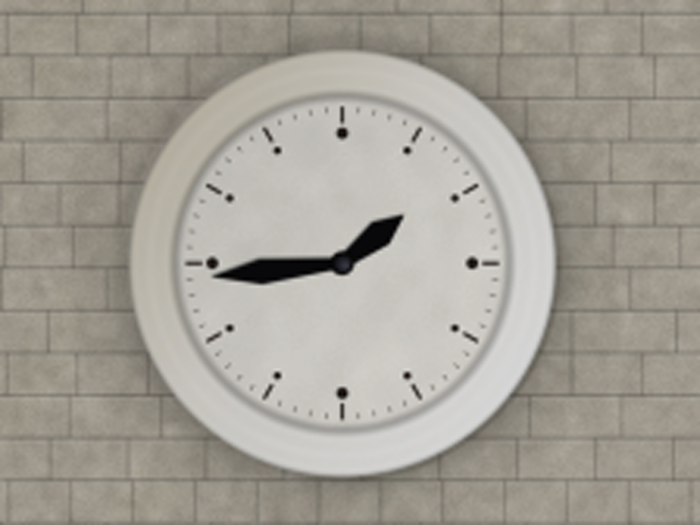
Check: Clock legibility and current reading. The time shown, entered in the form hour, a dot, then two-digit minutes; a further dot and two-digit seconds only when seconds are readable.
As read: 1.44
